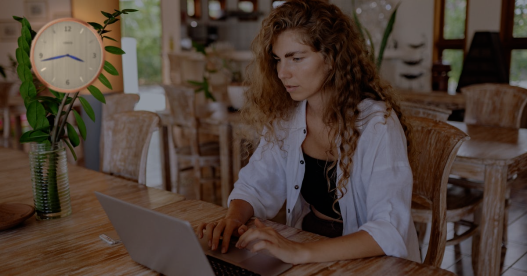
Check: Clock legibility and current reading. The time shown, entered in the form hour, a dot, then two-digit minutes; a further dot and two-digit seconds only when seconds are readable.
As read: 3.43
